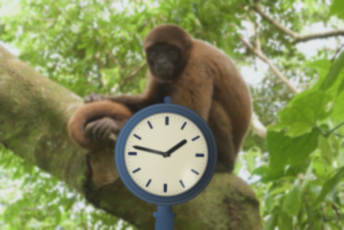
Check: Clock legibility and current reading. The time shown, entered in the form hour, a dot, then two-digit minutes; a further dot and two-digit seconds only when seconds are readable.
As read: 1.47
